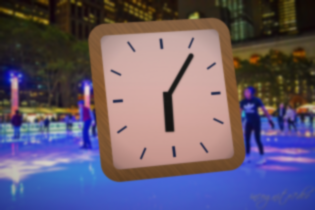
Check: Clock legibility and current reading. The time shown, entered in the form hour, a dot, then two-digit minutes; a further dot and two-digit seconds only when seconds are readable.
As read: 6.06
